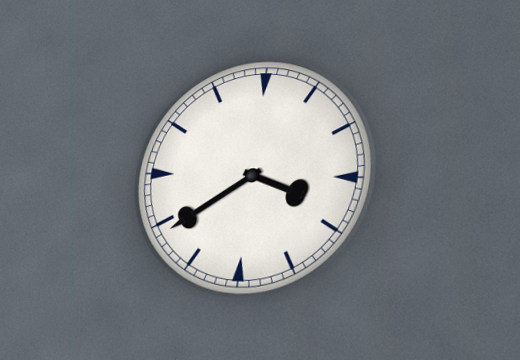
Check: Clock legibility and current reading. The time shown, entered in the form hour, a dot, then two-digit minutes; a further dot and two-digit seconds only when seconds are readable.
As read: 3.39
